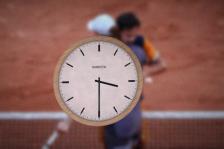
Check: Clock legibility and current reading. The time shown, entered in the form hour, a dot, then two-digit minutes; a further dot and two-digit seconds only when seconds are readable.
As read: 3.30
